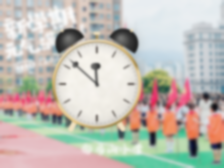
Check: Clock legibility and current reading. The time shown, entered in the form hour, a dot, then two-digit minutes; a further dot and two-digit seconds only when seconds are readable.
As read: 11.52
